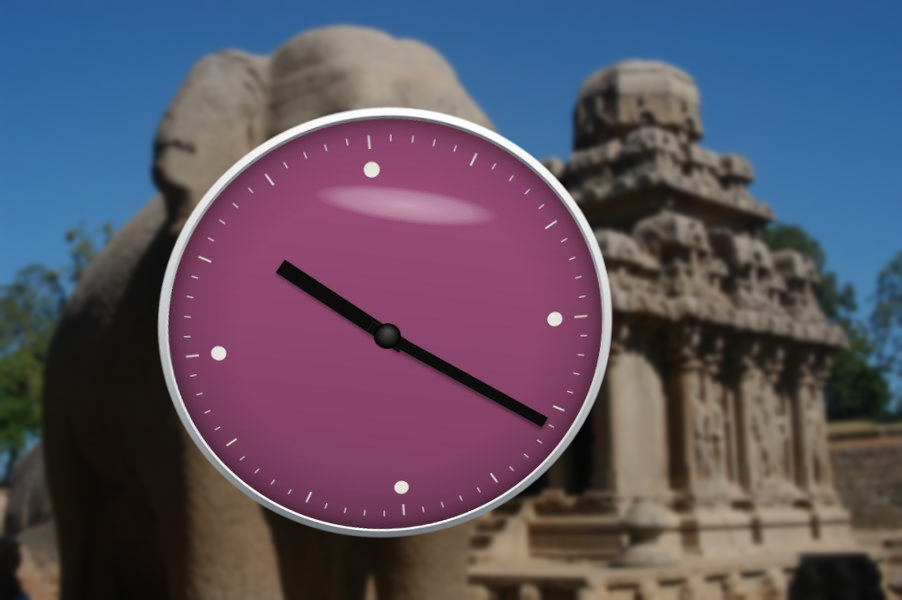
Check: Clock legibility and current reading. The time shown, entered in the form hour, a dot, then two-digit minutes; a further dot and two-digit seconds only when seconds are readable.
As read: 10.21
